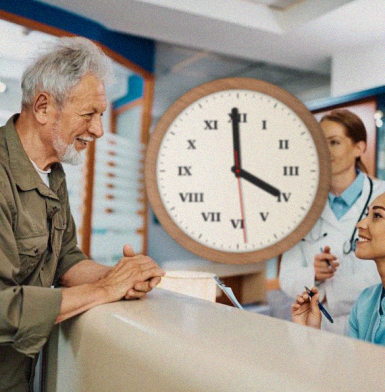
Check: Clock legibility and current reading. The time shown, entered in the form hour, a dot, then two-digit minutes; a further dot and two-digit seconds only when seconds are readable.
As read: 3.59.29
